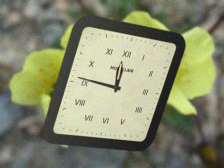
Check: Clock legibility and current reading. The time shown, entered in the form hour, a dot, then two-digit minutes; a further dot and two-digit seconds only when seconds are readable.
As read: 11.46
